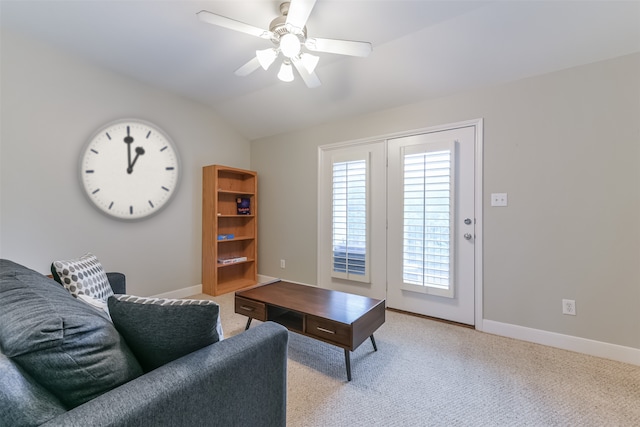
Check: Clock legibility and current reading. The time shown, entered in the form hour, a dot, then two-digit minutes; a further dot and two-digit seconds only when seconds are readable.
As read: 1.00
